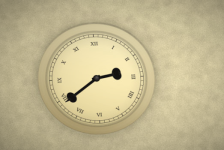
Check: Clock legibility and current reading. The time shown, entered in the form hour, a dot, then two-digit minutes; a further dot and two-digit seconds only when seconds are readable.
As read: 2.39
